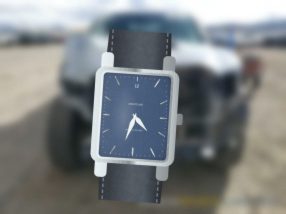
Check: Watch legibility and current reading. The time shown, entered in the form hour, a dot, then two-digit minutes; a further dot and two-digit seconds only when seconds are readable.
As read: 4.33
